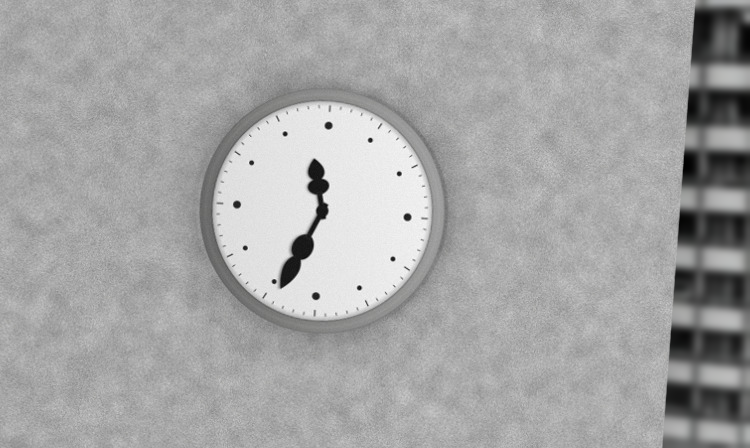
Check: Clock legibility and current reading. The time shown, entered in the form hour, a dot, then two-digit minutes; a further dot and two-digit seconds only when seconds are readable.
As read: 11.34
